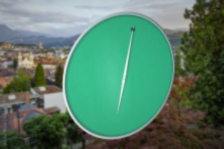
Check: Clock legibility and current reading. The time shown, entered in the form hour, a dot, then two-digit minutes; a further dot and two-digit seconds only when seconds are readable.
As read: 6.00
